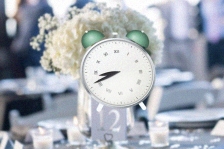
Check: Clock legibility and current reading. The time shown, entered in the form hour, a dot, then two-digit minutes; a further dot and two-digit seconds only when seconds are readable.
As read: 8.41
